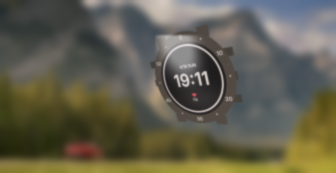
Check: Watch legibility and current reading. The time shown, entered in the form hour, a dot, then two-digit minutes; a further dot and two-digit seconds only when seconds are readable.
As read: 19.11
